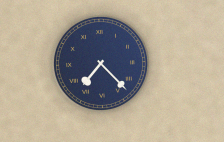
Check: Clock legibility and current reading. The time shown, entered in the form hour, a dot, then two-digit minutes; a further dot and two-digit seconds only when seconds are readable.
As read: 7.23
